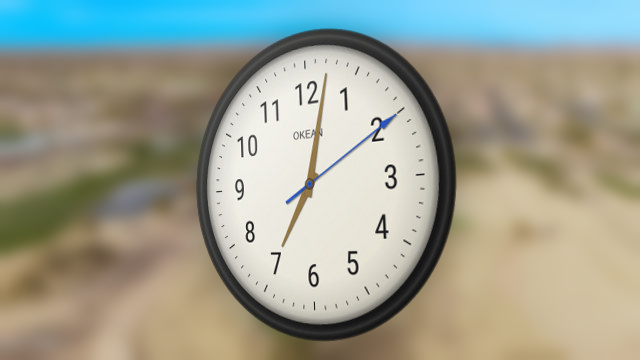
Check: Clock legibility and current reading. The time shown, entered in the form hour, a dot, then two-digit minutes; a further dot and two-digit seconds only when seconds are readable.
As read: 7.02.10
